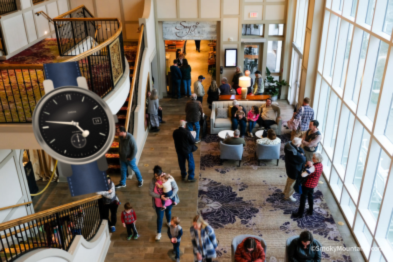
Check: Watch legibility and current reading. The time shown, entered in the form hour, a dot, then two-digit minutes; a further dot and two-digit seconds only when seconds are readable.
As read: 4.47
